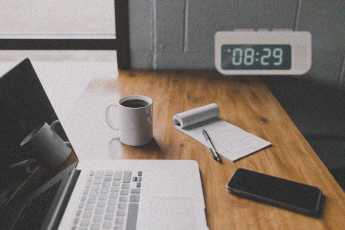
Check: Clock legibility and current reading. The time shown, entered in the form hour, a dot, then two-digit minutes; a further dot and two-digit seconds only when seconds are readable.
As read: 8.29
